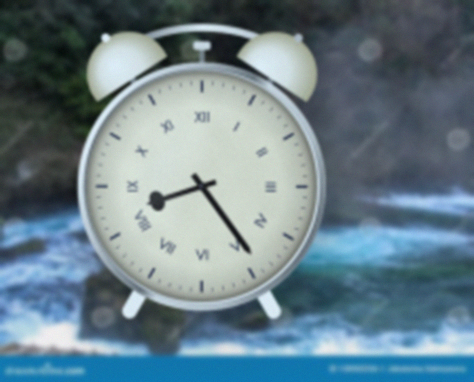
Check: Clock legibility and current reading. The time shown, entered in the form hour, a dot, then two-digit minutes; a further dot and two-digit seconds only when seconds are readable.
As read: 8.24
